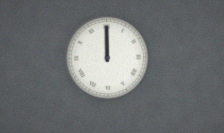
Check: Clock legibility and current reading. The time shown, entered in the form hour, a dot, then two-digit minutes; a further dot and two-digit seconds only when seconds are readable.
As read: 12.00
